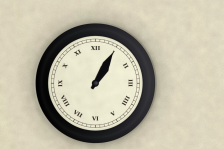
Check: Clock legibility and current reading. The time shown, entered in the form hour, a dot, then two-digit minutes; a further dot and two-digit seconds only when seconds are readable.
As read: 1.05
